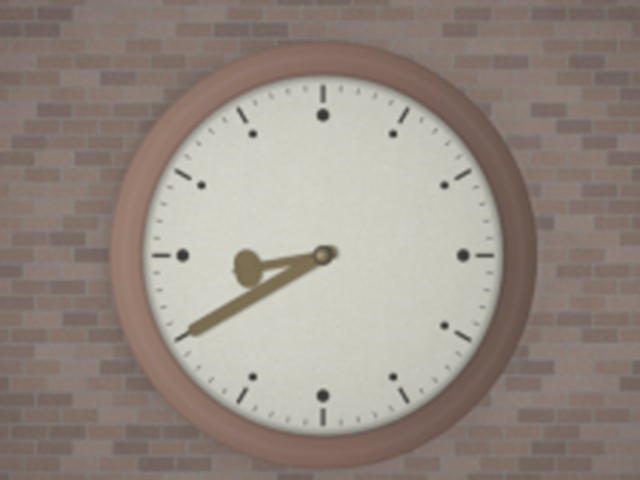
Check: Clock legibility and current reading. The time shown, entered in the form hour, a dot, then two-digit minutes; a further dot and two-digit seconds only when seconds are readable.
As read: 8.40
